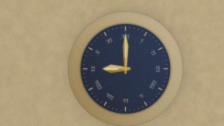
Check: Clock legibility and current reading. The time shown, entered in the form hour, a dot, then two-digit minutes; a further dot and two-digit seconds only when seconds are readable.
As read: 9.00
